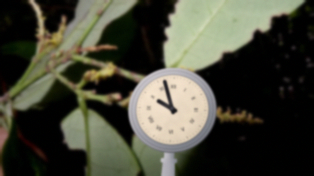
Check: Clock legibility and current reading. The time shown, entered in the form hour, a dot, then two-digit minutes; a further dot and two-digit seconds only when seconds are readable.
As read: 9.57
